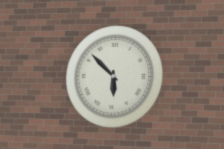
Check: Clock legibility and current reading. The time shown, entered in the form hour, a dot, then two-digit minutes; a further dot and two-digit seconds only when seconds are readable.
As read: 5.52
